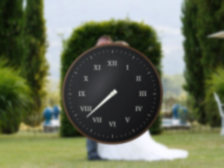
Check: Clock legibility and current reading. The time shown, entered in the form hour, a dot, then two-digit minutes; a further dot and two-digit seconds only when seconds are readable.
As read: 7.38
